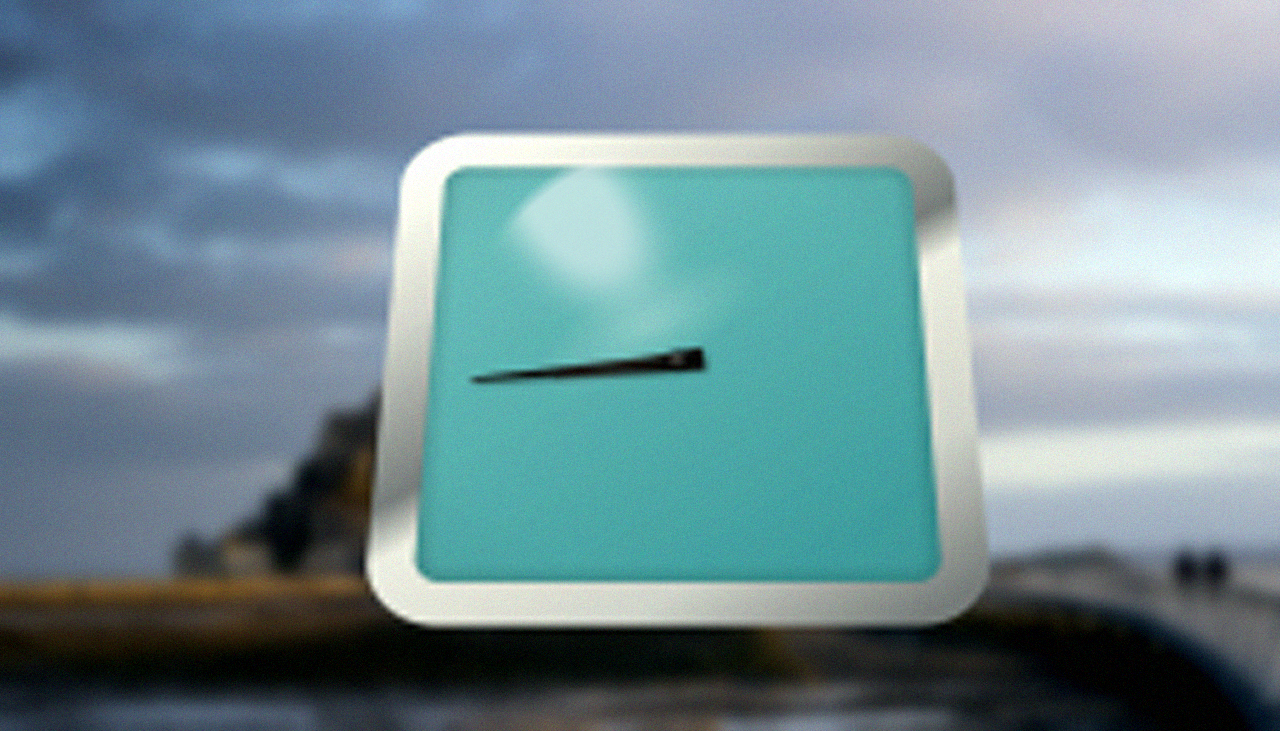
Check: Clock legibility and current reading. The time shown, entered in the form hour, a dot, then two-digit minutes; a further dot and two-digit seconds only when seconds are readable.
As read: 8.44
